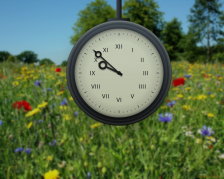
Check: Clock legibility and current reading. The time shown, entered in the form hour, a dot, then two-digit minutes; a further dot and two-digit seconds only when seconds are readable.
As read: 9.52
